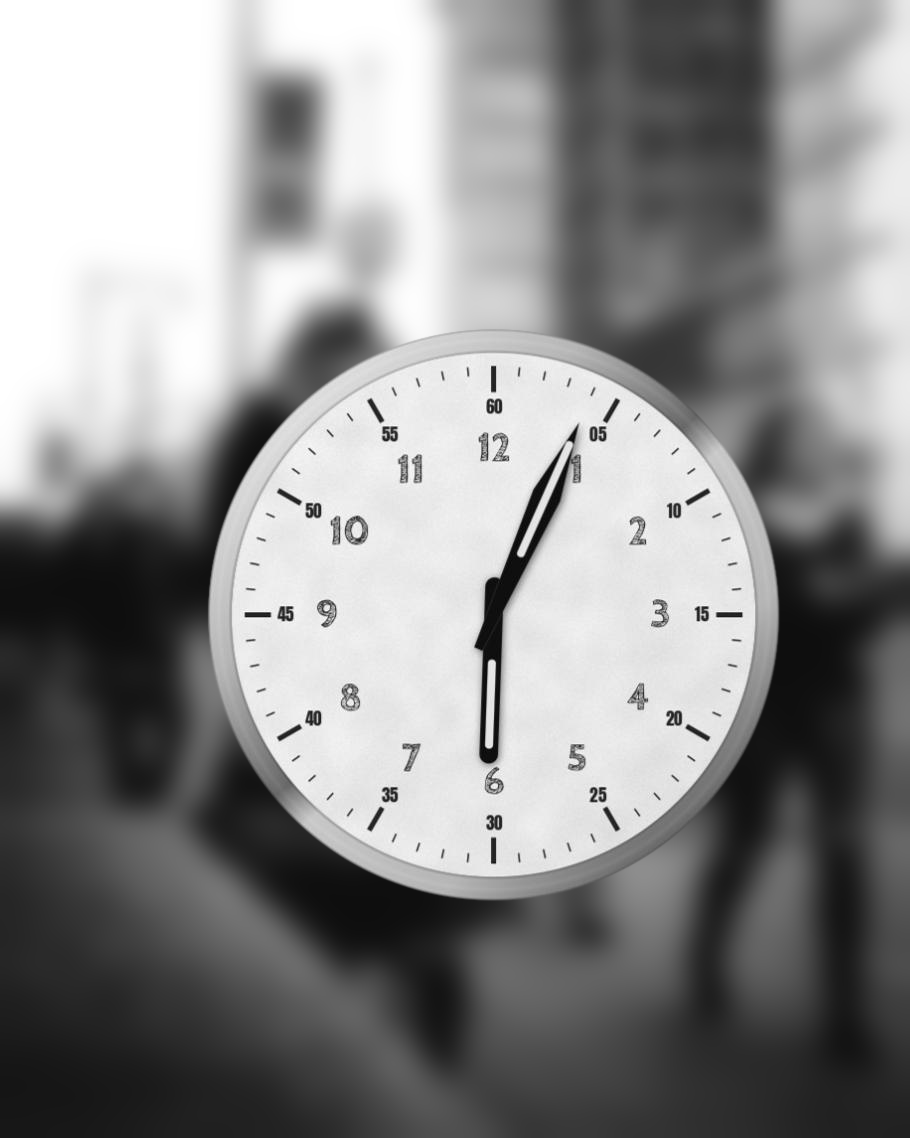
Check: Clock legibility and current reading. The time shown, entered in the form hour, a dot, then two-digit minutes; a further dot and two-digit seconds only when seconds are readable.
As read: 6.04
